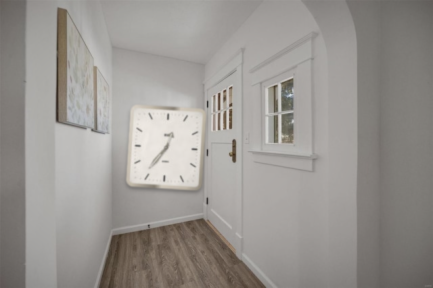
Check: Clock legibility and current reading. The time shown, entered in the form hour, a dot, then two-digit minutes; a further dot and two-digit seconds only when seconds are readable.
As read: 12.36
